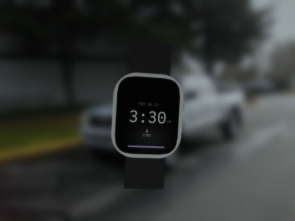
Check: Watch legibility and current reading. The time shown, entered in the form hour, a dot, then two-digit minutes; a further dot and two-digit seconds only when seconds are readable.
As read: 3.30
